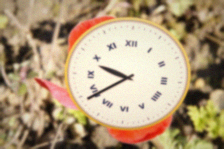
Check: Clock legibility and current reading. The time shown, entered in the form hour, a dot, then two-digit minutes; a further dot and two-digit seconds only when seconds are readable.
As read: 9.39
